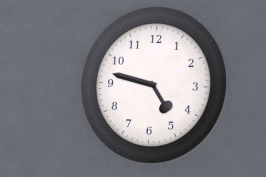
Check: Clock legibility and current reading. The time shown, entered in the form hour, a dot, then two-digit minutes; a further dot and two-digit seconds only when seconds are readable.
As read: 4.47
